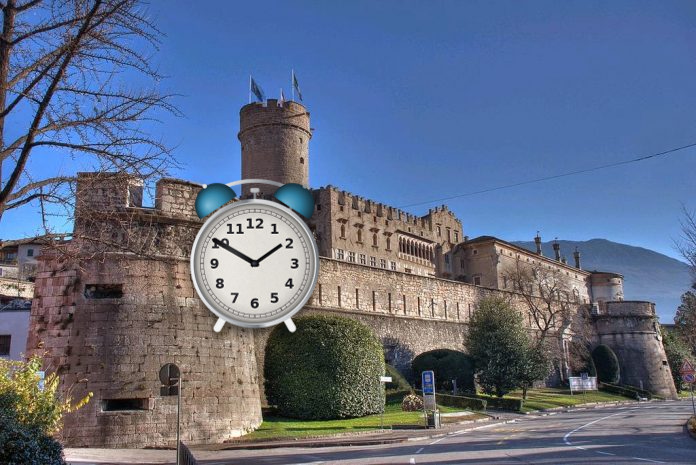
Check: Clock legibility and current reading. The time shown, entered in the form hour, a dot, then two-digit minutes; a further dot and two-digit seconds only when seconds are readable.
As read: 1.50
